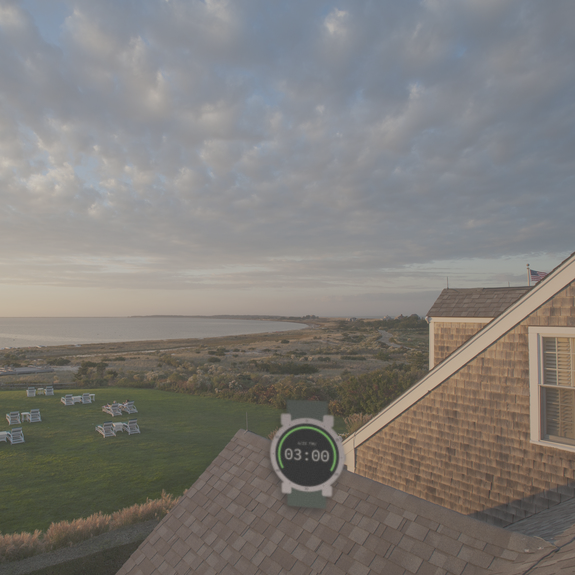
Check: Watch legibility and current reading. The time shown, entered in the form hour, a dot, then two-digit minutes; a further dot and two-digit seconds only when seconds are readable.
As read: 3.00
